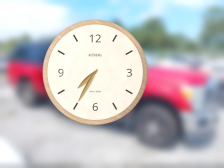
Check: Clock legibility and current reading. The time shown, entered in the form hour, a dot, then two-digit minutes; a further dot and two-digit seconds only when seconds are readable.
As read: 7.35
